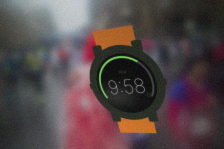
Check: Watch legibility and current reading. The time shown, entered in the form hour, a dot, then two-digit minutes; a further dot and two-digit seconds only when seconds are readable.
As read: 9.58
